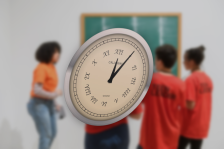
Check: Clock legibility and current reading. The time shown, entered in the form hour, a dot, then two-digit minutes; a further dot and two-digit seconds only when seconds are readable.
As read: 12.05
